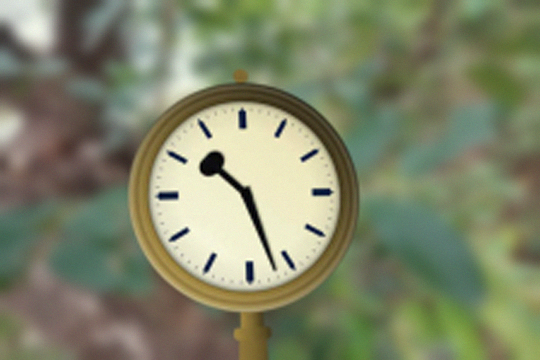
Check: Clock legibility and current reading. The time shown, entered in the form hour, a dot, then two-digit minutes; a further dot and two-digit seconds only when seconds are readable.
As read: 10.27
